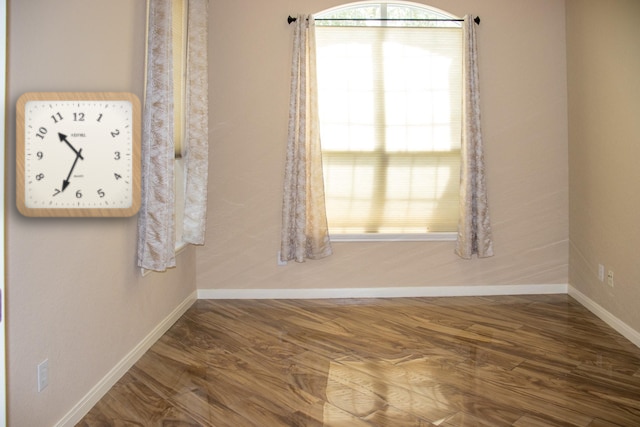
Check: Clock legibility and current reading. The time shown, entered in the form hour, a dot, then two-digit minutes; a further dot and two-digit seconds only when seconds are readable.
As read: 10.34
